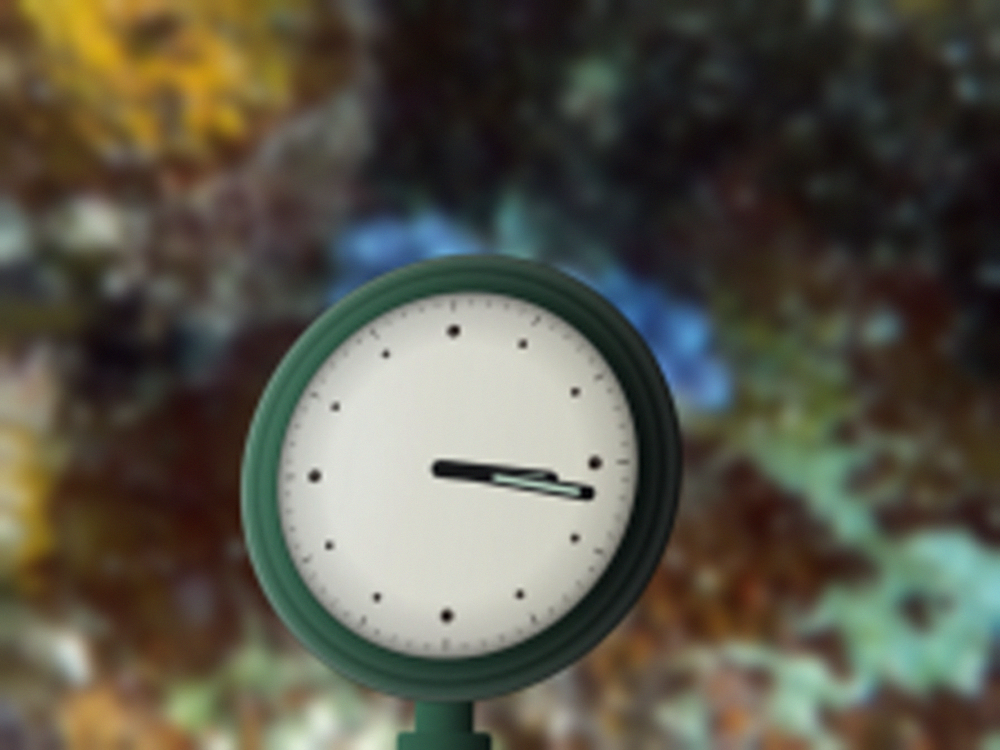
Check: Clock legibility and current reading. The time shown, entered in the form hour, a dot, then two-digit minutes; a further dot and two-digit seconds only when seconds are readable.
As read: 3.17
